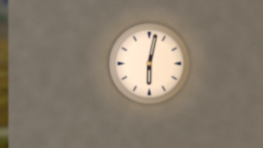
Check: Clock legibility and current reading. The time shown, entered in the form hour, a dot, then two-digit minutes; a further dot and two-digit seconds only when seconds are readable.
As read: 6.02
